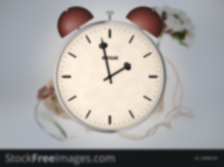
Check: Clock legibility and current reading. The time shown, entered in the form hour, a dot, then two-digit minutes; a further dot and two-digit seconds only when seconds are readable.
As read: 1.58
